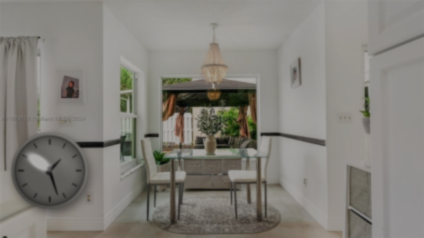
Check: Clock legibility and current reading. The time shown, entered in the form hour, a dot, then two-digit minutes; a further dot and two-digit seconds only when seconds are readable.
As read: 1.27
